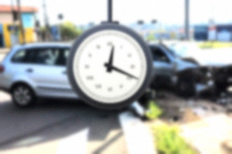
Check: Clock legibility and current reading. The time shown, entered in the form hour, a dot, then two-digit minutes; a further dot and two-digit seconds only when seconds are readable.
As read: 12.19
